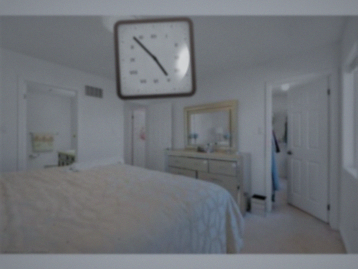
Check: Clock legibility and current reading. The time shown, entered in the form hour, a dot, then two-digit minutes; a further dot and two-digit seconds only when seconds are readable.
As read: 4.53
